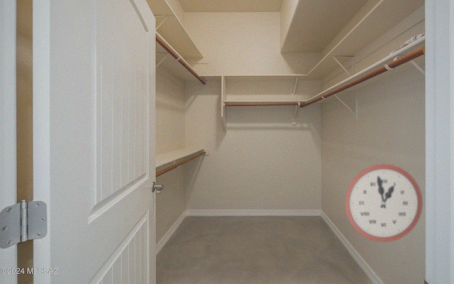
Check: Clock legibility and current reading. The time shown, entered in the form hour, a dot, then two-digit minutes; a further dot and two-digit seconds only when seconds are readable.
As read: 12.58
